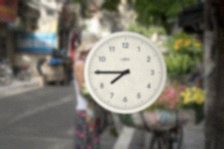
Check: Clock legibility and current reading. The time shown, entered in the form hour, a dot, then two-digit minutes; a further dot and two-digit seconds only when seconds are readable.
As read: 7.45
